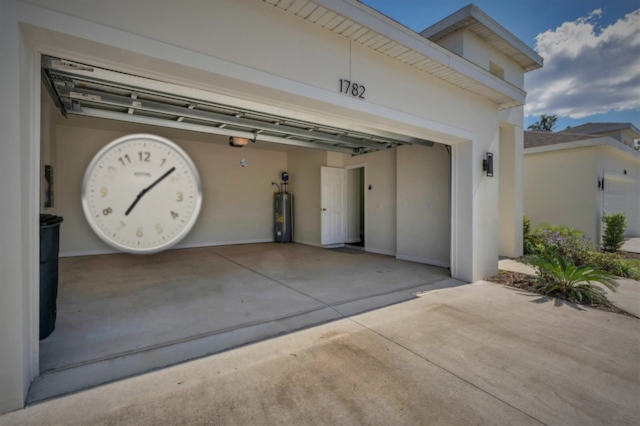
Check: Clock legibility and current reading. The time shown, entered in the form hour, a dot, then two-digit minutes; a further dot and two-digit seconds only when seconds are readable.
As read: 7.08
